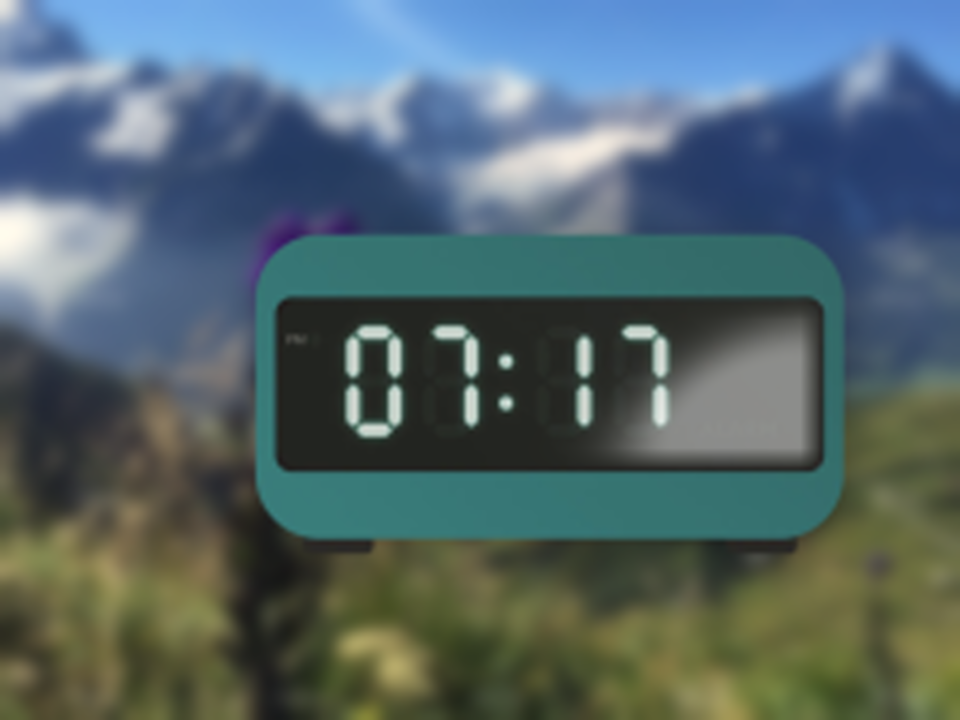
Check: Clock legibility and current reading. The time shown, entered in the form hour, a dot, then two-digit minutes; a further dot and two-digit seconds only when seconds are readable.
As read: 7.17
